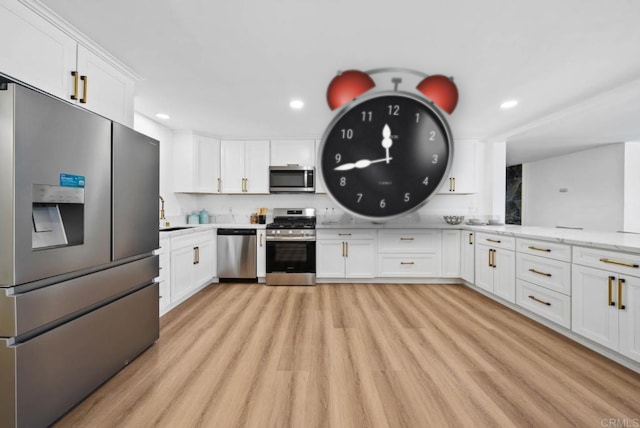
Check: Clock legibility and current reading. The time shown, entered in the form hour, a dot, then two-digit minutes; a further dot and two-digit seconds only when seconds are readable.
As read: 11.43
